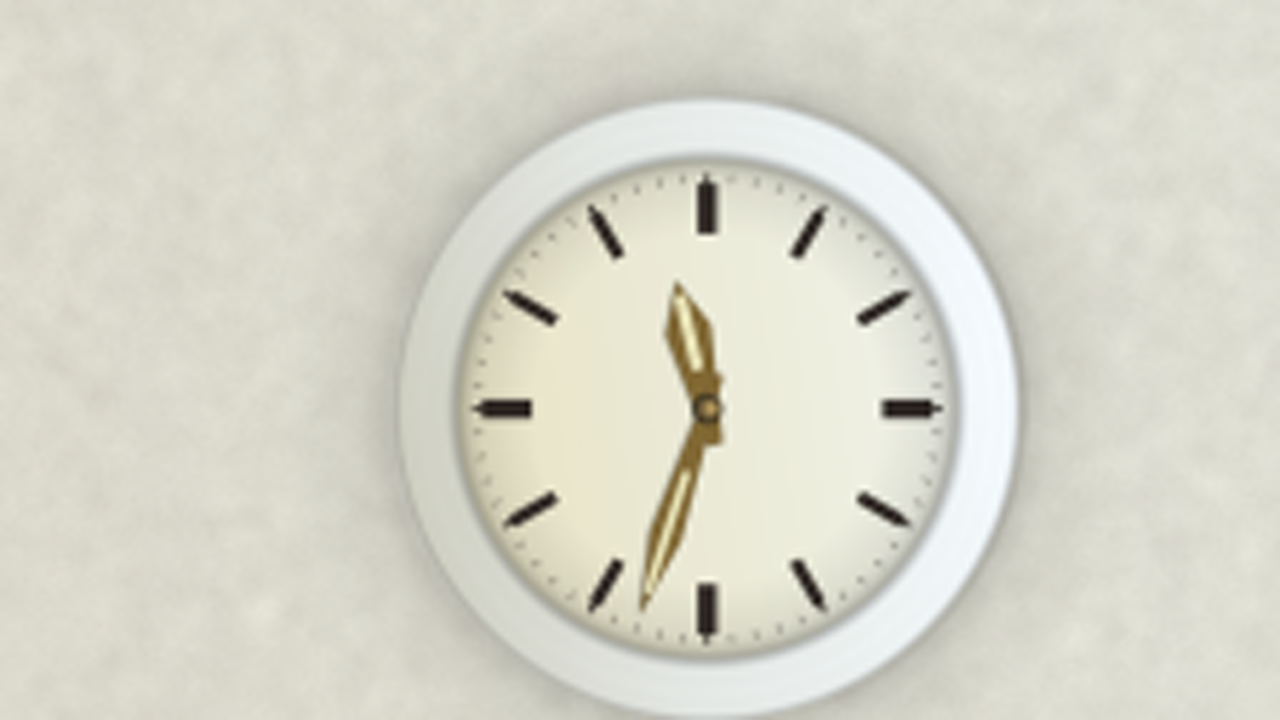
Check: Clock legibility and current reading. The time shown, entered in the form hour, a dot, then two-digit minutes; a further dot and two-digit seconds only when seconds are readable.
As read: 11.33
